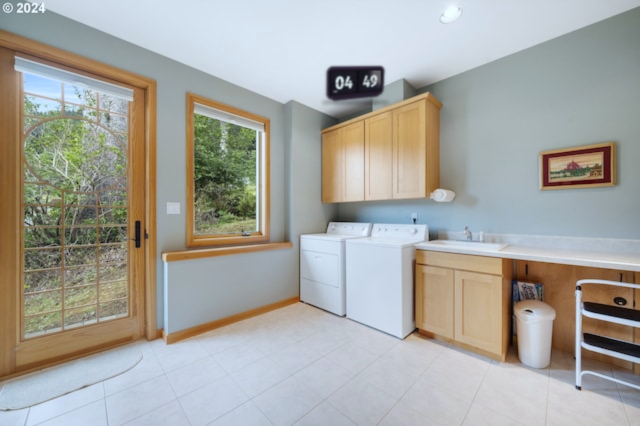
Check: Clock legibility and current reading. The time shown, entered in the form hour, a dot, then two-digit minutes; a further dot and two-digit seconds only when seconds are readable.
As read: 4.49
